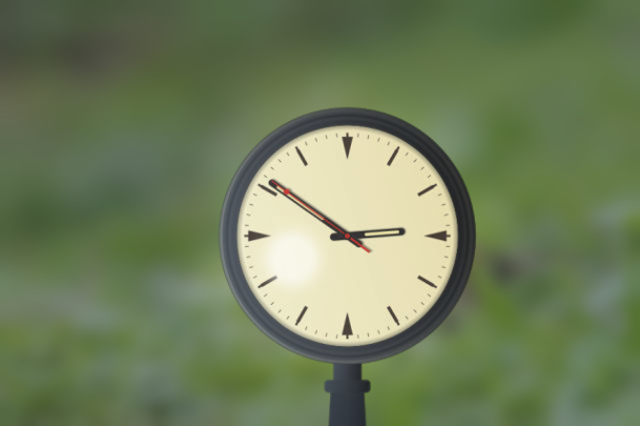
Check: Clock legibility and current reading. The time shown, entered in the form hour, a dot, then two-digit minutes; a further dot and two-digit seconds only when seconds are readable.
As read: 2.50.51
